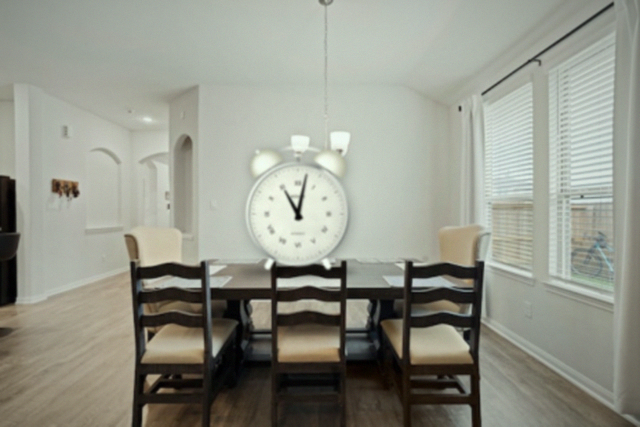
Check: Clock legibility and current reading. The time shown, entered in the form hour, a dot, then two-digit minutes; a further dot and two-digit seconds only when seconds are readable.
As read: 11.02
